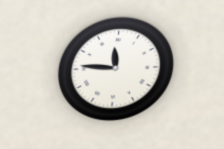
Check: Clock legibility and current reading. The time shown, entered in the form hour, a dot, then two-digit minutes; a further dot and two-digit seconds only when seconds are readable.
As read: 11.46
